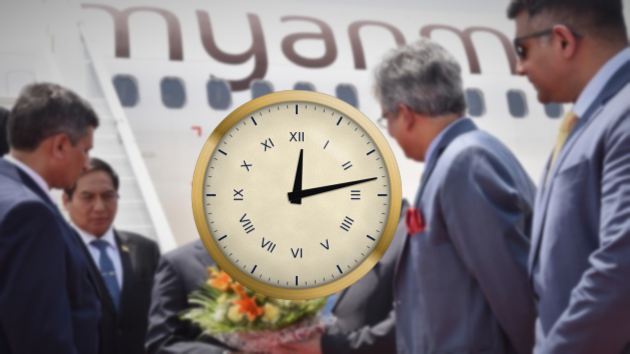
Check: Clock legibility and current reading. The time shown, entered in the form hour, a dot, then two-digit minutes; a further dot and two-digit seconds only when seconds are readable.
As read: 12.13
